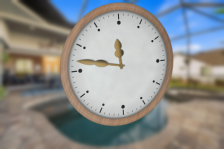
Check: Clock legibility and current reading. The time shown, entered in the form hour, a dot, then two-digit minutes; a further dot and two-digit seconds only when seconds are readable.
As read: 11.47
